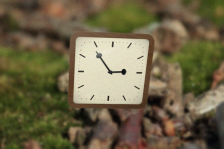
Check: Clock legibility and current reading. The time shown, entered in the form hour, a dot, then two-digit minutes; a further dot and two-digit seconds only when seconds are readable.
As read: 2.54
